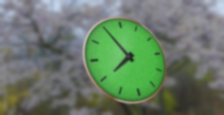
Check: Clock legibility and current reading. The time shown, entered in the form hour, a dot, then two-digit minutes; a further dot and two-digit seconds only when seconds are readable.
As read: 7.55
